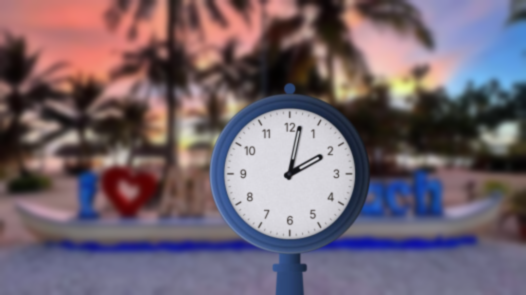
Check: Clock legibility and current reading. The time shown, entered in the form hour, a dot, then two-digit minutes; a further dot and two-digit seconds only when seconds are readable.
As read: 2.02
